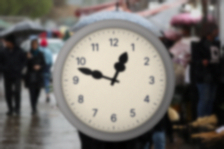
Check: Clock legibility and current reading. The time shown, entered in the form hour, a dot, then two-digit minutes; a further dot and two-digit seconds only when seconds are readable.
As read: 12.48
